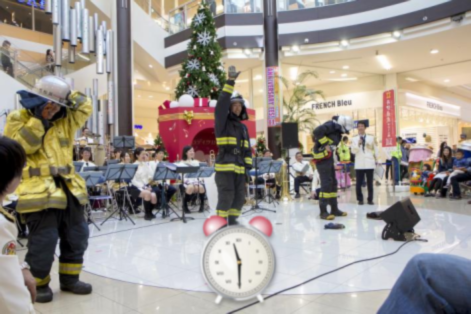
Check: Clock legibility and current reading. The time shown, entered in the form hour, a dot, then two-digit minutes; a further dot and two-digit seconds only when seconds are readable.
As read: 11.30
